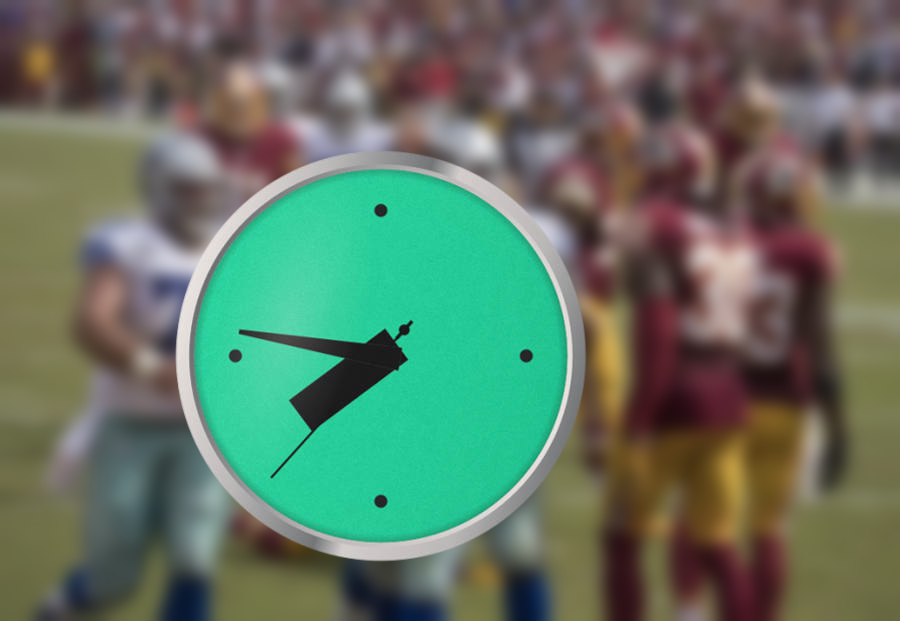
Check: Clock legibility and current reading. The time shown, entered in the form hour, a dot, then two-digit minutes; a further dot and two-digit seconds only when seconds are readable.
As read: 7.46.37
